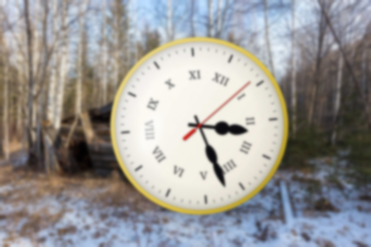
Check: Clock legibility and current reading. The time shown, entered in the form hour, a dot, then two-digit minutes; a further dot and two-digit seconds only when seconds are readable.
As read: 2.22.04
